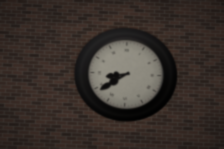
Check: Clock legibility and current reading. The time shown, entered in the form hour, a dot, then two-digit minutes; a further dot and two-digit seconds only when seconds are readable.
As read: 8.39
